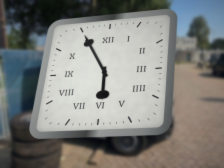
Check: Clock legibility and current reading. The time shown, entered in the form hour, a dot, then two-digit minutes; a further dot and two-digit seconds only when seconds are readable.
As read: 5.55
